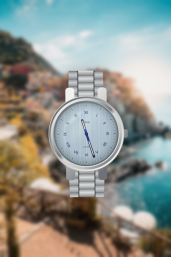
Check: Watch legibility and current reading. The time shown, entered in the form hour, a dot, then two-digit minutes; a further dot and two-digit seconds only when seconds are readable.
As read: 11.27
